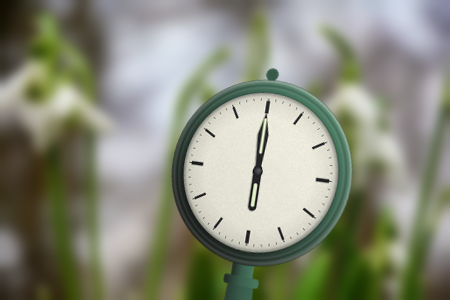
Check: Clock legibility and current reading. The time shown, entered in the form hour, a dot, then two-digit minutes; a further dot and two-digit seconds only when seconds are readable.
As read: 6.00
